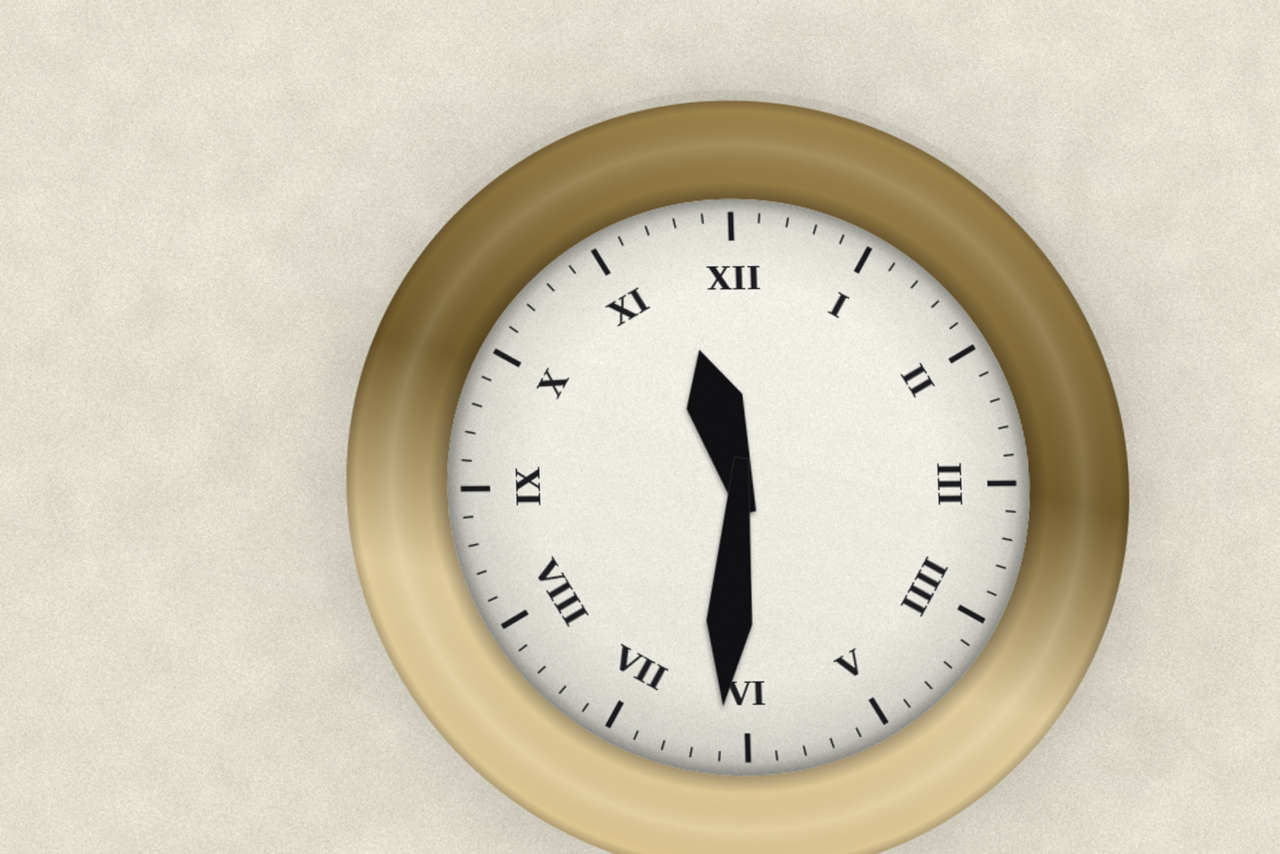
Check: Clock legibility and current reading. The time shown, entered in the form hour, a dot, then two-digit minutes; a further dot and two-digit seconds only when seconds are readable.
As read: 11.31
